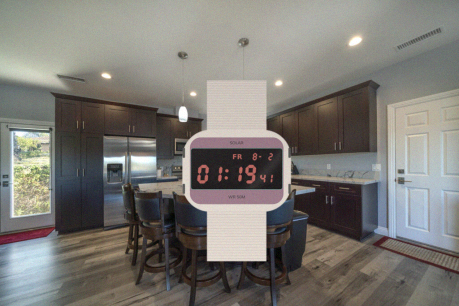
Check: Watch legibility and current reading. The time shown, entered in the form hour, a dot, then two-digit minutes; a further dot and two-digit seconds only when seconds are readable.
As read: 1.19.41
